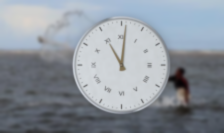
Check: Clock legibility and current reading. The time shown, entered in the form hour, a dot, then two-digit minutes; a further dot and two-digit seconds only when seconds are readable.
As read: 11.01
